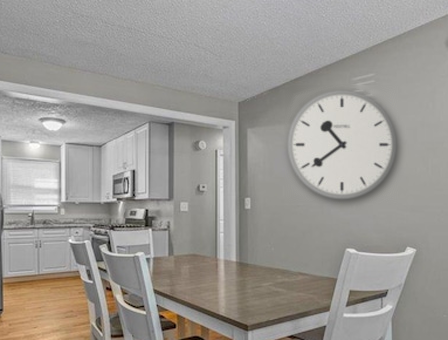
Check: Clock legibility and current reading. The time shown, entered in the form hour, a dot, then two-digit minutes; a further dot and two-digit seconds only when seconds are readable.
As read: 10.39
